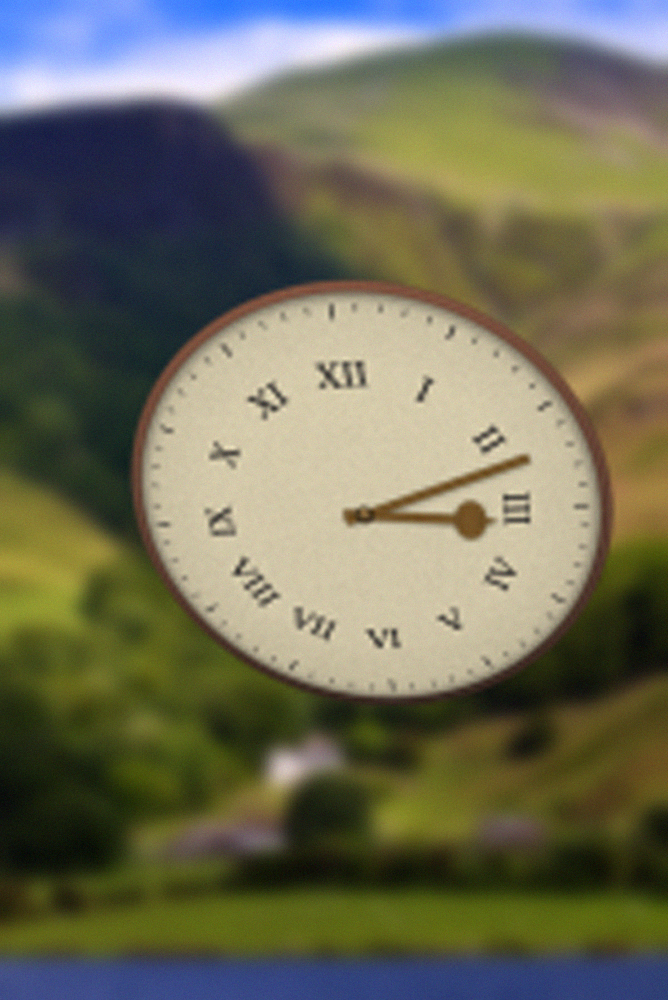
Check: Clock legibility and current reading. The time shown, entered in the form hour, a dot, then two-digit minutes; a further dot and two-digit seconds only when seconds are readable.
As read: 3.12
